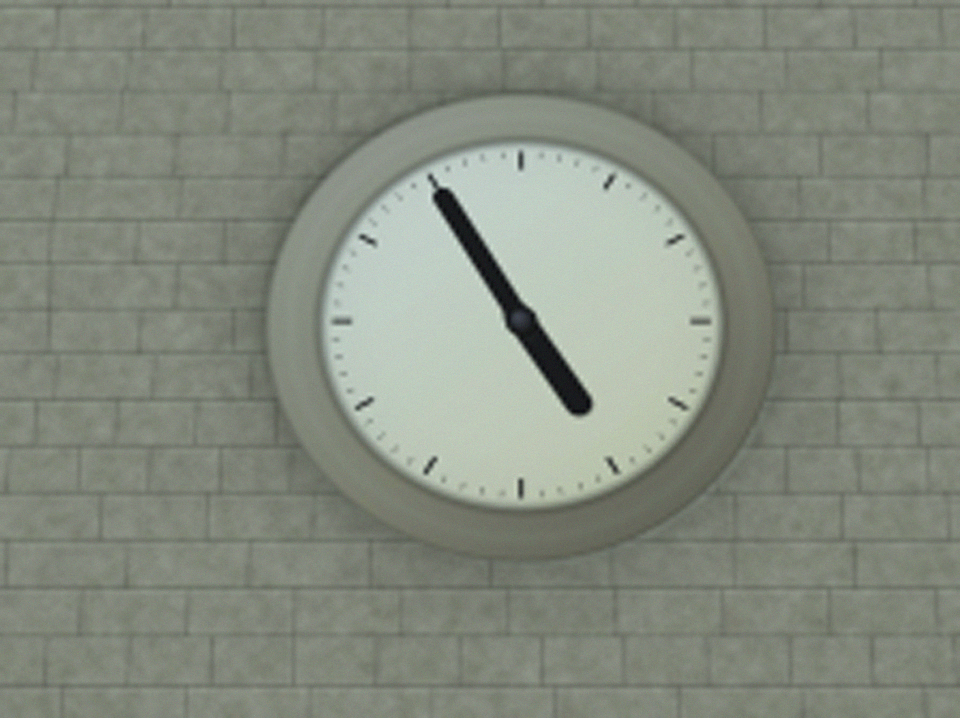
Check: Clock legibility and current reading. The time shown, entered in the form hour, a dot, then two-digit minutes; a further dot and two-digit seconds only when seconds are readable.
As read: 4.55
